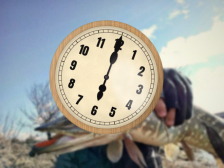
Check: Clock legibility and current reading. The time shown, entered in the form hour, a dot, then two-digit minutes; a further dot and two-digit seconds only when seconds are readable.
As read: 6.00
